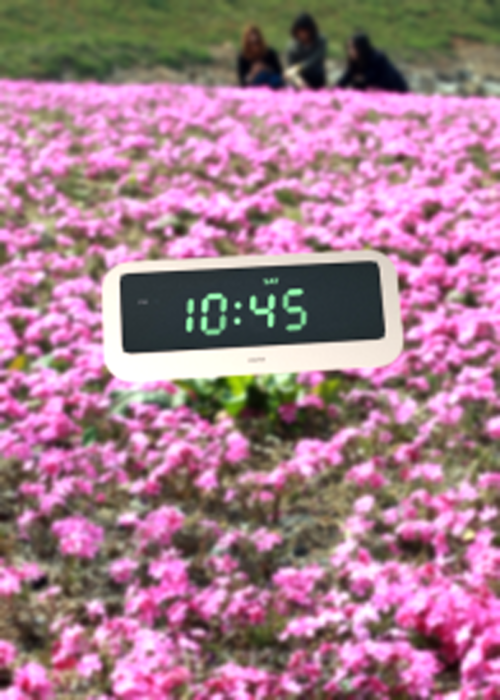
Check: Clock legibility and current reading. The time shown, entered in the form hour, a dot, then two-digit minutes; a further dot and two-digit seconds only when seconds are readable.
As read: 10.45
